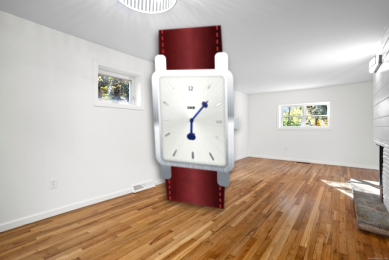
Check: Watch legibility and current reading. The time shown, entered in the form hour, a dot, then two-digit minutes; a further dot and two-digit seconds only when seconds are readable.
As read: 6.07
